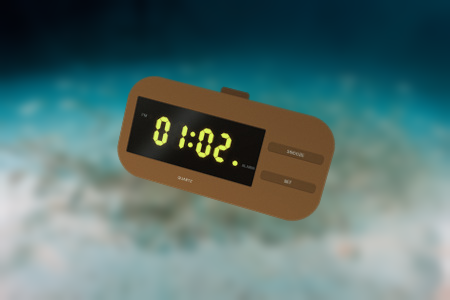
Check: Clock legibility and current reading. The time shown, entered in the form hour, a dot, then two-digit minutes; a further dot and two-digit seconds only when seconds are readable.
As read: 1.02
